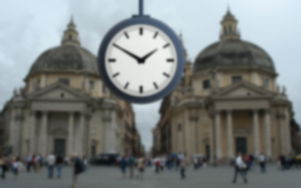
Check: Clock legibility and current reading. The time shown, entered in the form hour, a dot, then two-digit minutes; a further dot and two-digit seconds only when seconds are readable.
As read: 1.50
